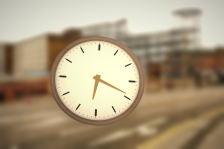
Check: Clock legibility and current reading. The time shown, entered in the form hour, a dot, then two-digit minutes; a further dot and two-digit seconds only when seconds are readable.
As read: 6.19
